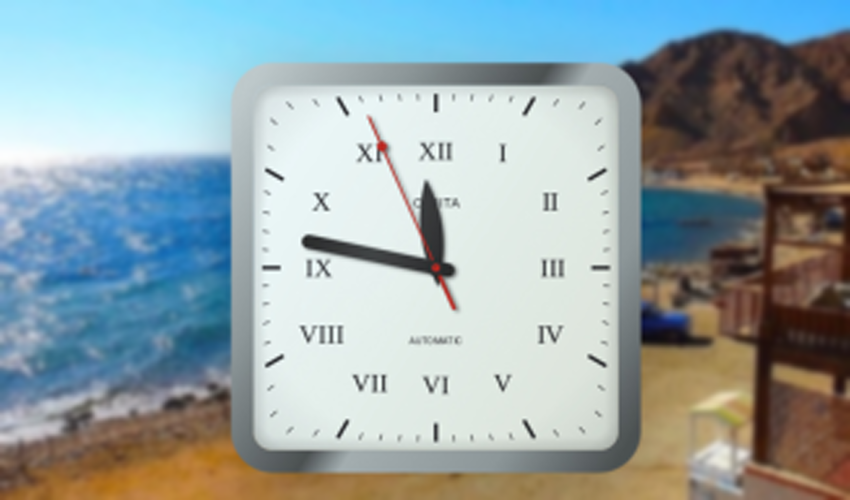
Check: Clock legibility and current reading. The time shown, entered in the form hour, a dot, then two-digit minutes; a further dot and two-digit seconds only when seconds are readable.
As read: 11.46.56
